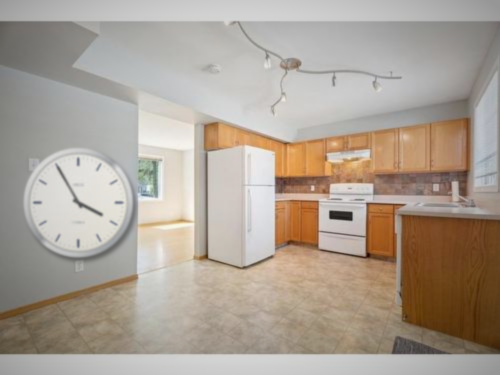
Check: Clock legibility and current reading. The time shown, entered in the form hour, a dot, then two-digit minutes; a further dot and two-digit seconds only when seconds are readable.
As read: 3.55
